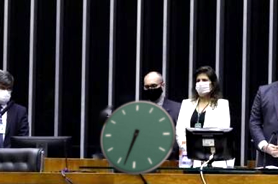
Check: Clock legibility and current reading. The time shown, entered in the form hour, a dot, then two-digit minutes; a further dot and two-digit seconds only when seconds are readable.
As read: 6.33
